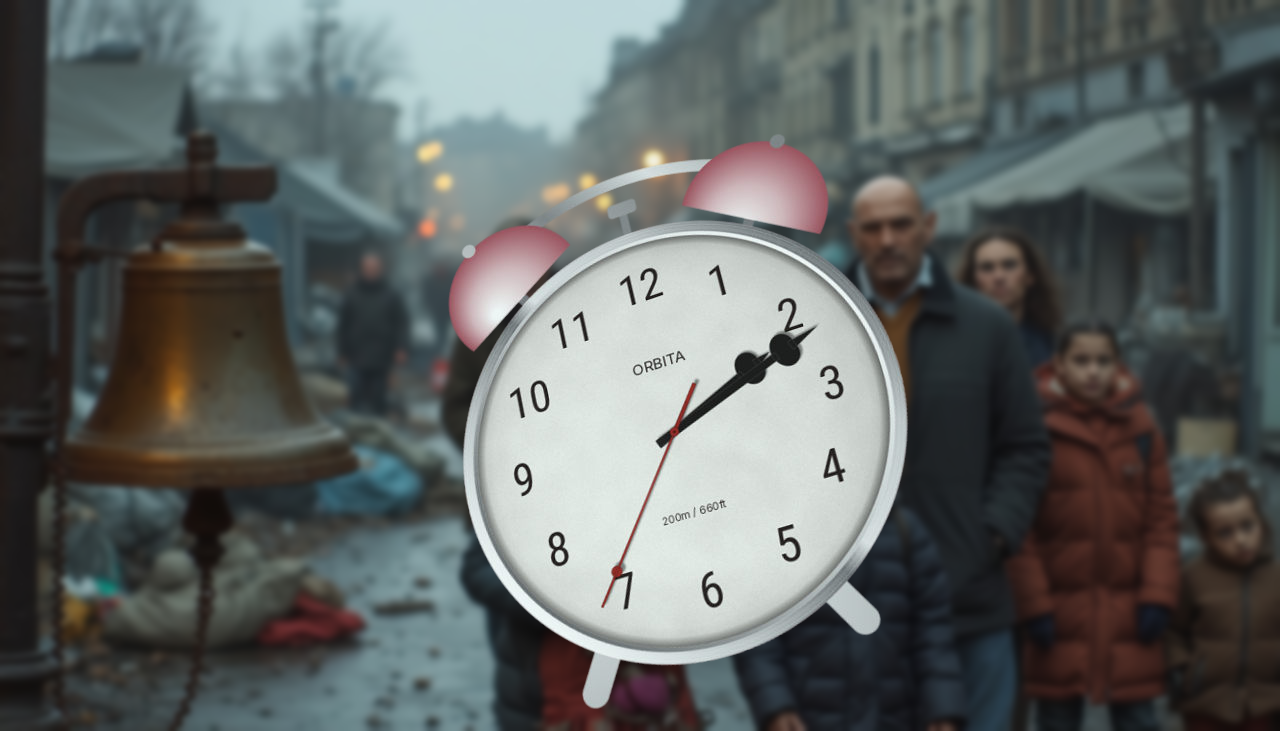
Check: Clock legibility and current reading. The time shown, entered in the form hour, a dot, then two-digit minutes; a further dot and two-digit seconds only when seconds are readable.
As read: 2.11.36
